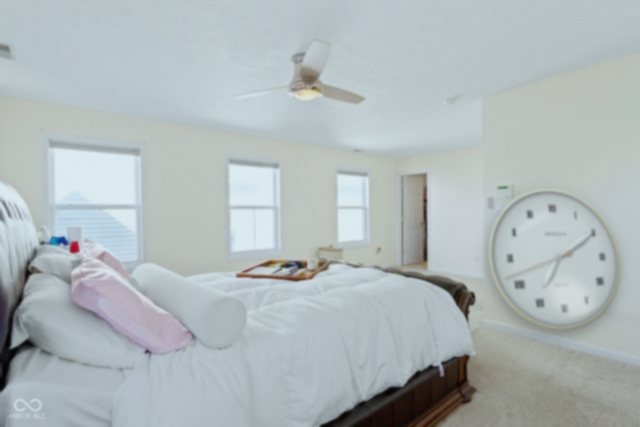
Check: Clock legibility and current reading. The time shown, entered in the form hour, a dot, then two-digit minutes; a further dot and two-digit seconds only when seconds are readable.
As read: 7.09.42
